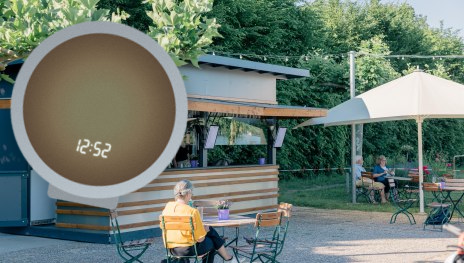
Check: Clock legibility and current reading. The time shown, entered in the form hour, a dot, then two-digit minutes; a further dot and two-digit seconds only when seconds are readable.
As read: 12.52
